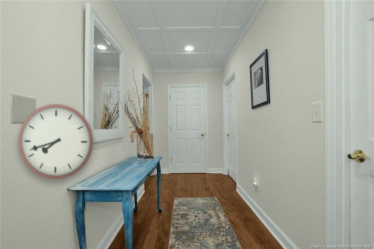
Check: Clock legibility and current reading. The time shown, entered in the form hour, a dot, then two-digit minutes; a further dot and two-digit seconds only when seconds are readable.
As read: 7.42
